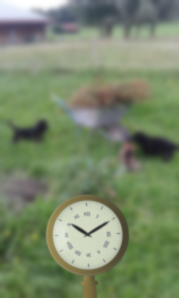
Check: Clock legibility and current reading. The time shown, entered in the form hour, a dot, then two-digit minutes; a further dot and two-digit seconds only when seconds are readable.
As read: 10.10
